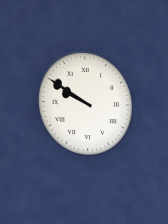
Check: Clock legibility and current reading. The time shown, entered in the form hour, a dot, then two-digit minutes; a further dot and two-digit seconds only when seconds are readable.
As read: 9.50
